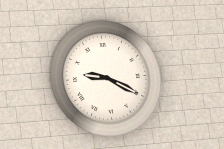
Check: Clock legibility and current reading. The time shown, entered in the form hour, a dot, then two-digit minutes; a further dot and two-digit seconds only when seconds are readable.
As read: 9.20
